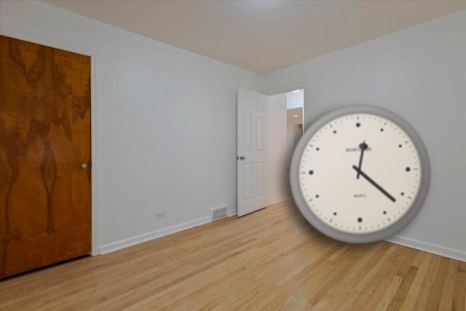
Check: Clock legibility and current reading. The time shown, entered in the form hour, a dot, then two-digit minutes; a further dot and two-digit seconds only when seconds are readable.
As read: 12.22
